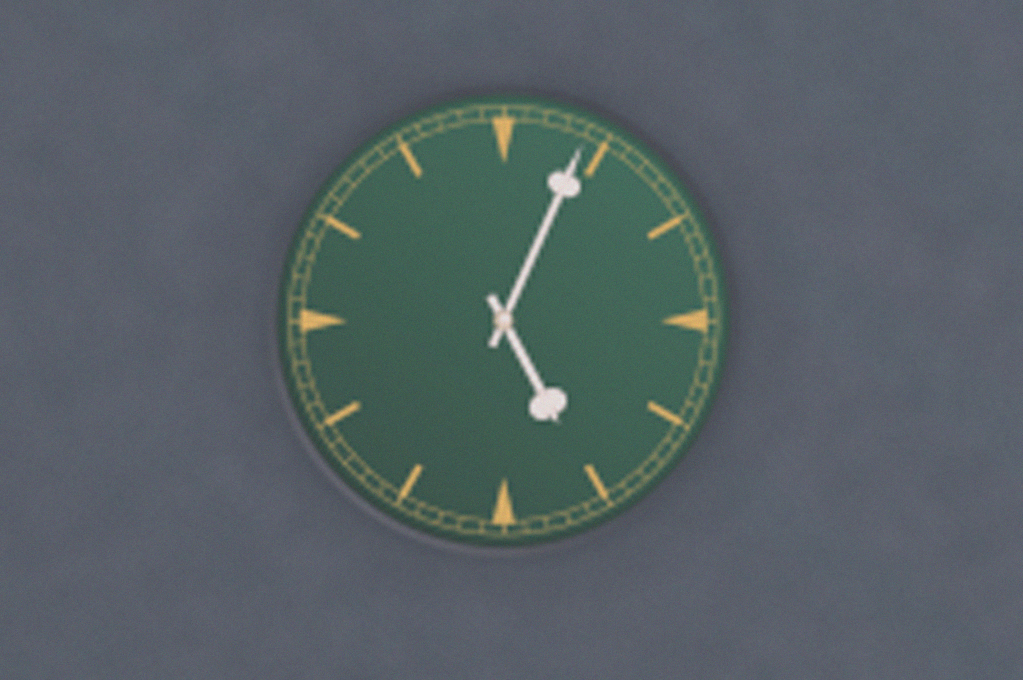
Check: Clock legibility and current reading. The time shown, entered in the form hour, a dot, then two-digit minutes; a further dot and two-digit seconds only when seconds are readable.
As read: 5.04
